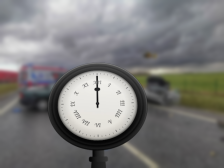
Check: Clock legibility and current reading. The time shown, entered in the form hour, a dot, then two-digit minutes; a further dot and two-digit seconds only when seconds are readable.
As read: 12.00
